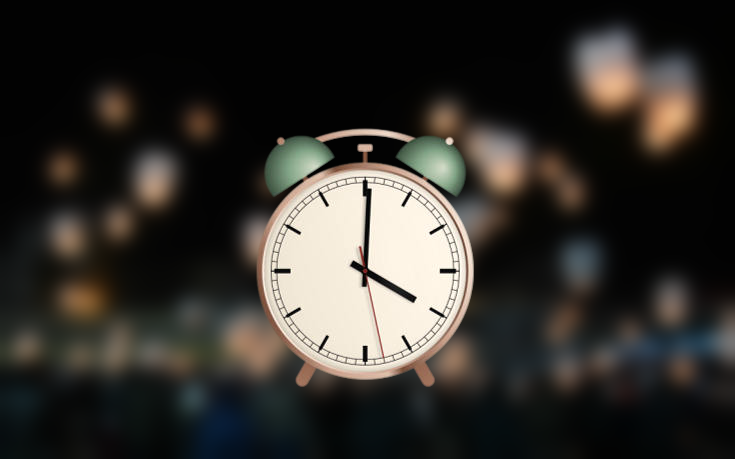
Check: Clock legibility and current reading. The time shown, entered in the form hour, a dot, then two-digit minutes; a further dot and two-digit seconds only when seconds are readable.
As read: 4.00.28
